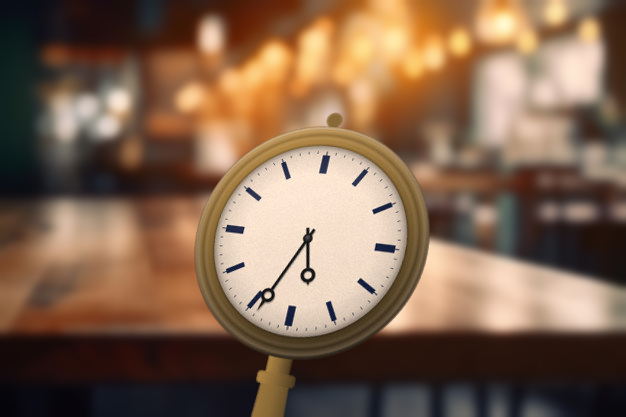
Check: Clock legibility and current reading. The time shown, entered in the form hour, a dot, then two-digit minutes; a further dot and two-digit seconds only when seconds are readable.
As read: 5.34
